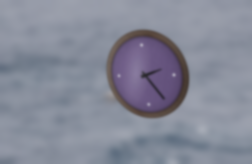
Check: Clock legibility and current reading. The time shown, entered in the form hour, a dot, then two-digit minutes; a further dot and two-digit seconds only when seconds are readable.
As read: 2.24
